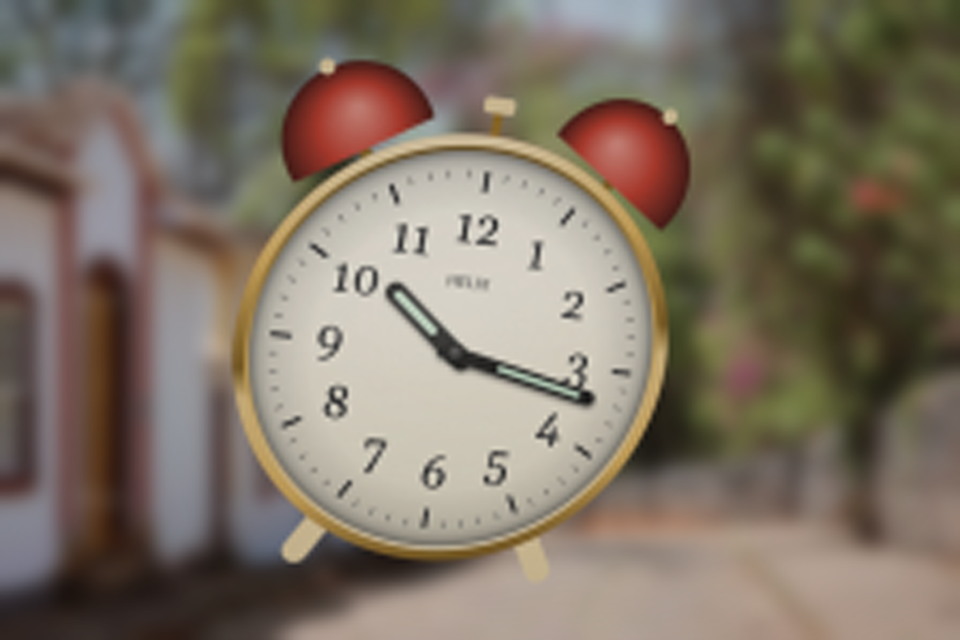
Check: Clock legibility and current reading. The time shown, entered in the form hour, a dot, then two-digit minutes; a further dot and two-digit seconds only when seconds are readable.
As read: 10.17
